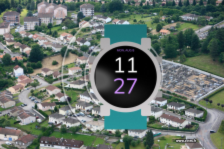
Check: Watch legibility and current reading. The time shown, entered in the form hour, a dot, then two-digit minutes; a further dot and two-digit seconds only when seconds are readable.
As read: 11.27
